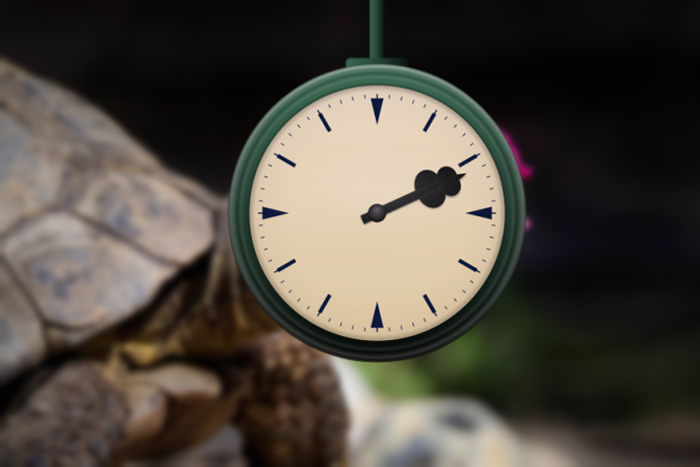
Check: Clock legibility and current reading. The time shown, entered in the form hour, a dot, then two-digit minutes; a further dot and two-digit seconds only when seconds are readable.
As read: 2.11
